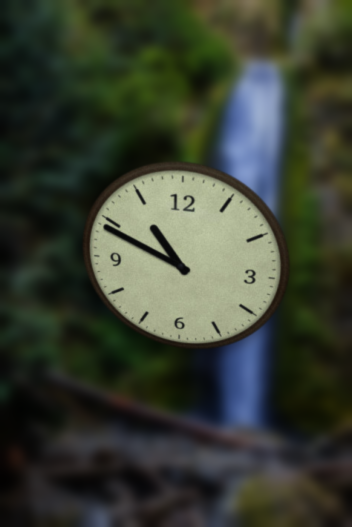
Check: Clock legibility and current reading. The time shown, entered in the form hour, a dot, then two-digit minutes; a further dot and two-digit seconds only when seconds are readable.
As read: 10.49
